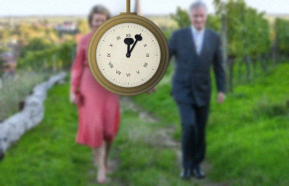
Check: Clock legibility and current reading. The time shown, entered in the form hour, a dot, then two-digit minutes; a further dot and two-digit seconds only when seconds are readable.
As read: 12.05
